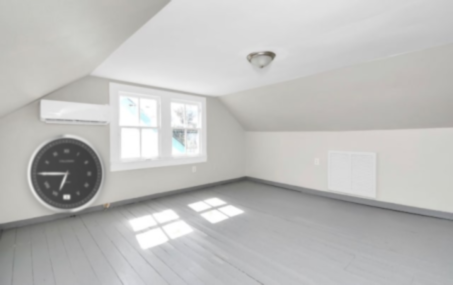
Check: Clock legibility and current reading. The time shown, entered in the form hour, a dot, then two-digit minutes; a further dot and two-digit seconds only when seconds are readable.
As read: 6.45
